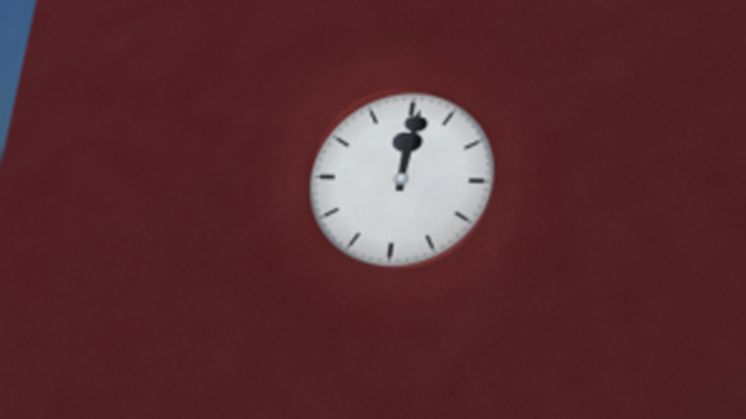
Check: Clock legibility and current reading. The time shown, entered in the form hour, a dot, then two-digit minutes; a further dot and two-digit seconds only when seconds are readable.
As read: 12.01
